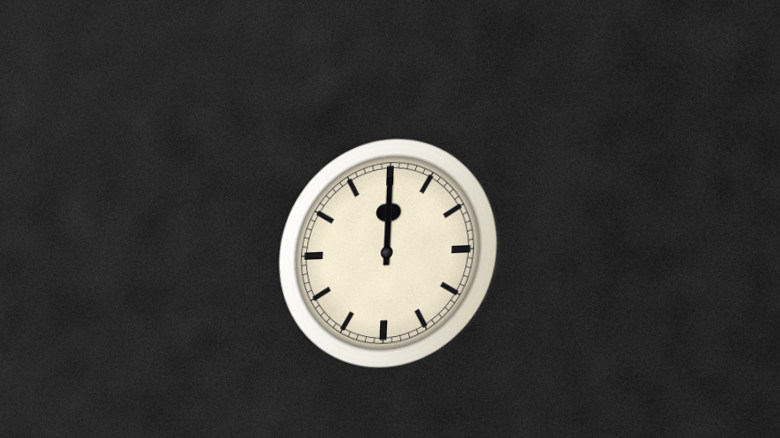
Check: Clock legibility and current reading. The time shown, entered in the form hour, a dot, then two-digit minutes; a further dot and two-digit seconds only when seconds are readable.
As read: 12.00
